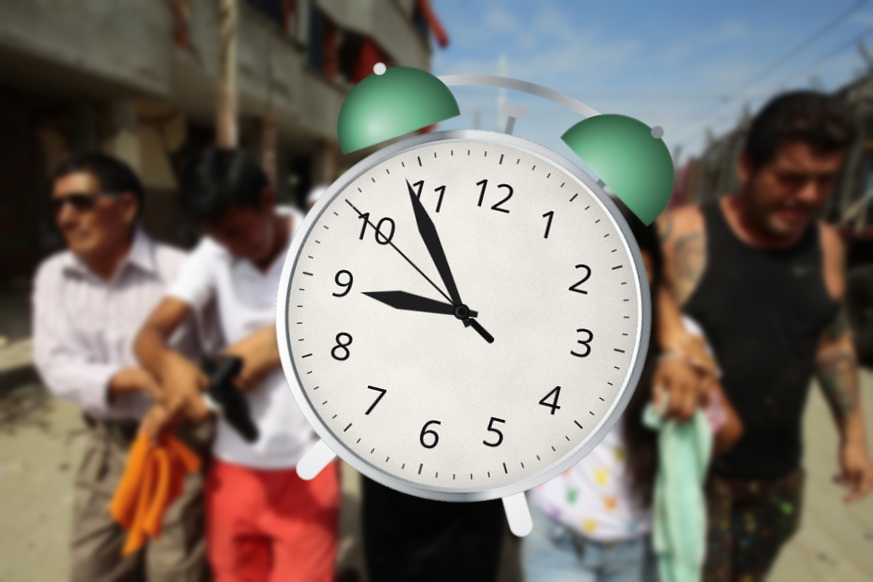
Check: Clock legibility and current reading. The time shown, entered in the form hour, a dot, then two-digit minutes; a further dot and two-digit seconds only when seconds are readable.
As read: 8.53.50
